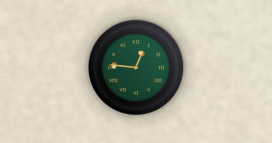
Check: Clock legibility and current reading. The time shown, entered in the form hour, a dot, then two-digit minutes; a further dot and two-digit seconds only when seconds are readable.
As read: 12.46
